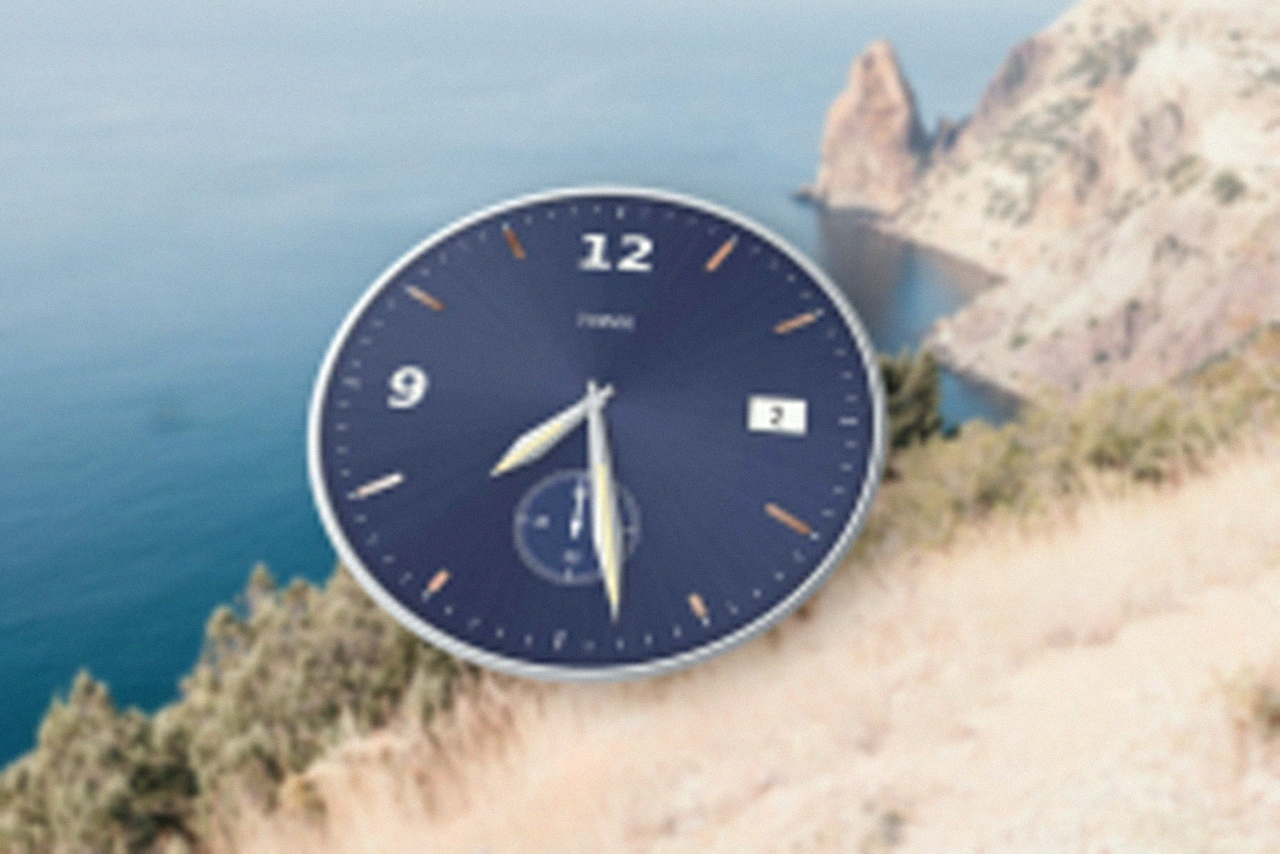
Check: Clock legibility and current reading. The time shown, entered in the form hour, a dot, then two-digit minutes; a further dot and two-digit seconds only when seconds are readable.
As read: 7.28
